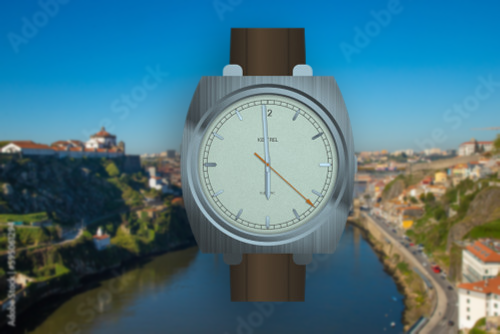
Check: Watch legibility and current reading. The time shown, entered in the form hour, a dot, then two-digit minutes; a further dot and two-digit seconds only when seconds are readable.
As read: 5.59.22
